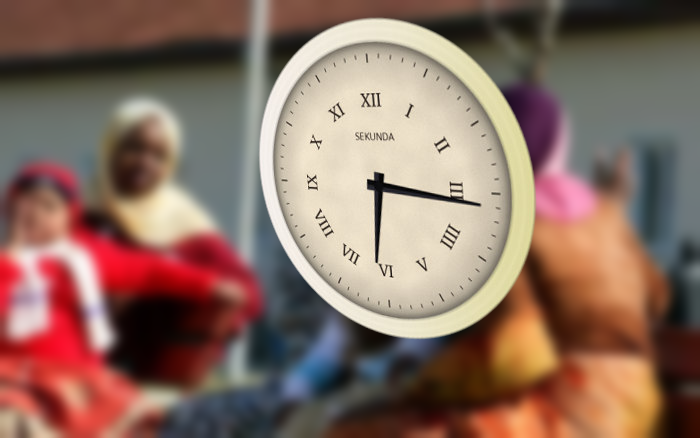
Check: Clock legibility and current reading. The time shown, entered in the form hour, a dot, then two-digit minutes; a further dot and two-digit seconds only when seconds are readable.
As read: 6.16
